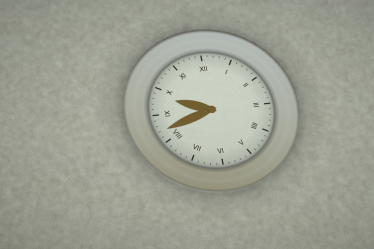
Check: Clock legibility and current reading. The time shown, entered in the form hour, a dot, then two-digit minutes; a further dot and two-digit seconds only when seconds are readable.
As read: 9.42
